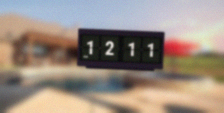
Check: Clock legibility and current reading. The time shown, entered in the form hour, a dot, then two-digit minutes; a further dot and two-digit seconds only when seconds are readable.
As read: 12.11
